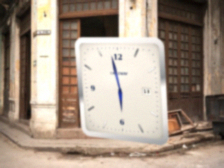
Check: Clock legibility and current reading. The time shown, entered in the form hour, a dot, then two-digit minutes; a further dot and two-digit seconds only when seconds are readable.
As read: 5.58
